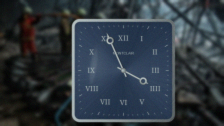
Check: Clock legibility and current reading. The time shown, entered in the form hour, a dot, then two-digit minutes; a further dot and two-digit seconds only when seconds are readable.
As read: 3.56
